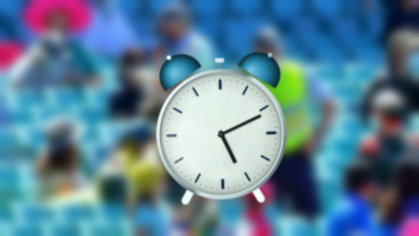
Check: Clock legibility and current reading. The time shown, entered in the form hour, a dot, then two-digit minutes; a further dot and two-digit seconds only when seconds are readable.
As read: 5.11
